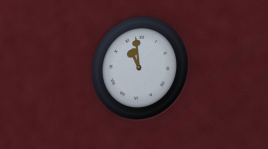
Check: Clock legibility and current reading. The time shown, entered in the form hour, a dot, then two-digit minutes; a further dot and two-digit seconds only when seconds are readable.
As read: 10.58
